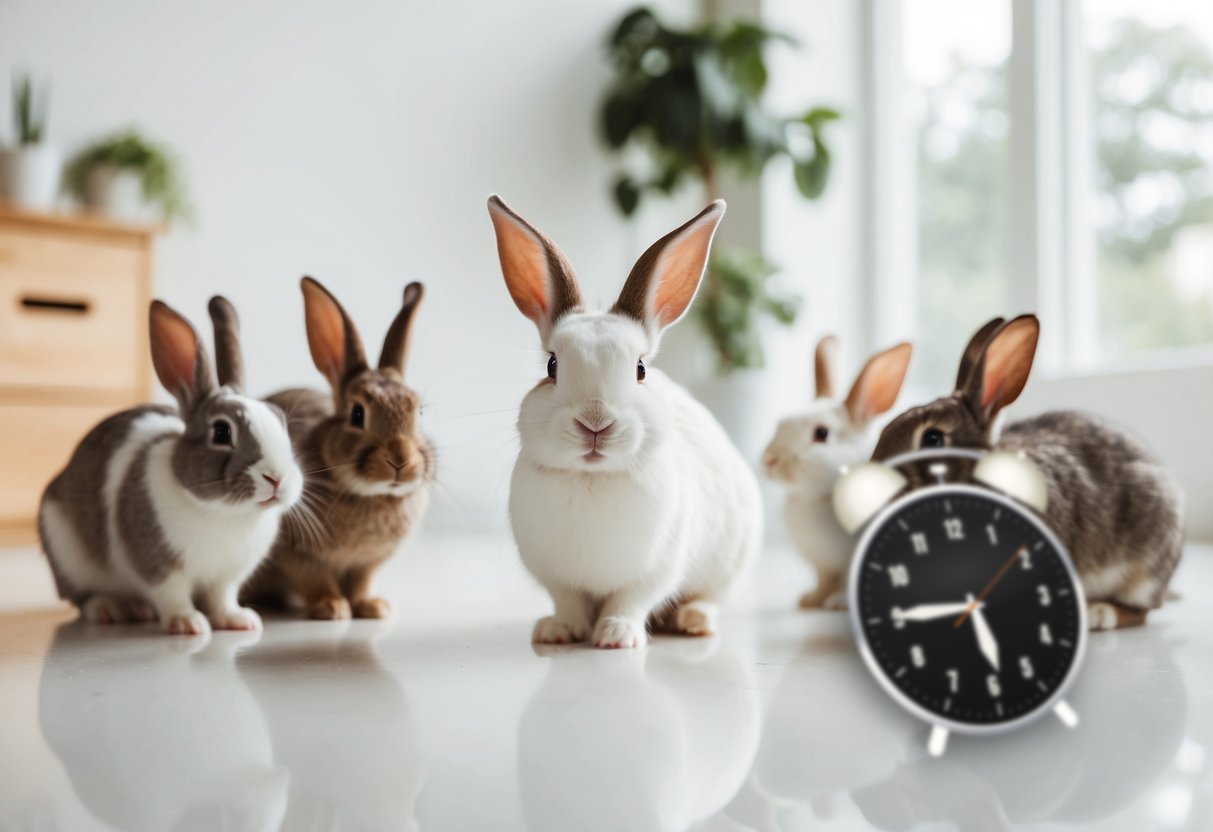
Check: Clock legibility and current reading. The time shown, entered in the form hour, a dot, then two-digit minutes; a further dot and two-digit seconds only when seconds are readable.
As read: 5.45.09
